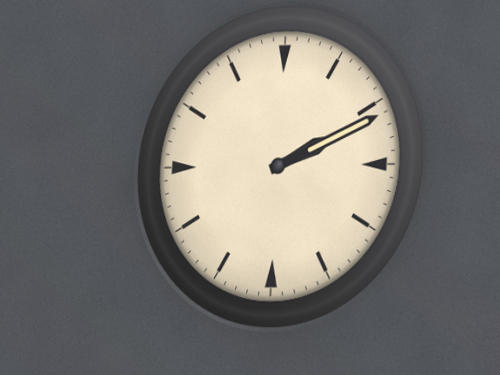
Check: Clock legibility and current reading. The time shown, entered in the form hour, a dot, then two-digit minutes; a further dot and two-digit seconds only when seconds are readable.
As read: 2.11
